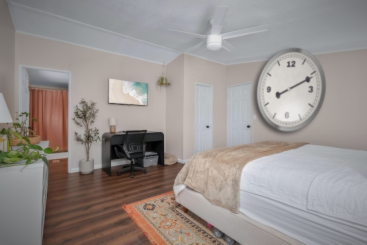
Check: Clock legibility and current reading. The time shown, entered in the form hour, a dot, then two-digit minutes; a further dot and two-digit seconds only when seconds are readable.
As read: 8.11
